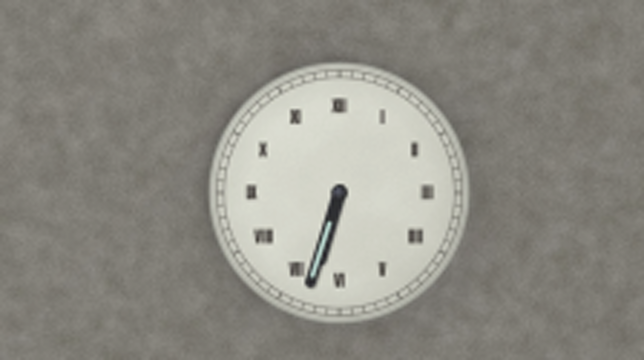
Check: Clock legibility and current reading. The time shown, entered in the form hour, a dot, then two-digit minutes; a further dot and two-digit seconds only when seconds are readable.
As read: 6.33
